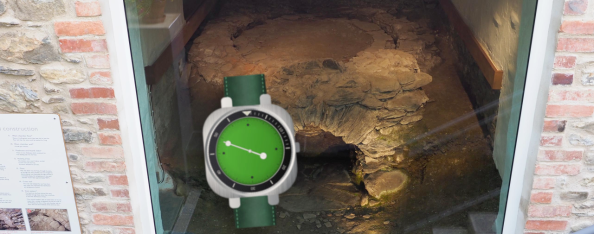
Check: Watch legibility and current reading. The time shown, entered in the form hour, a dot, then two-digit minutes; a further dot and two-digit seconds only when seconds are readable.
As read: 3.49
